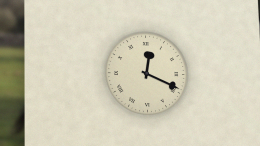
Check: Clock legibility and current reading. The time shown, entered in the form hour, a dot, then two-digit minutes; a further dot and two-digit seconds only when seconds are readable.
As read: 12.19
